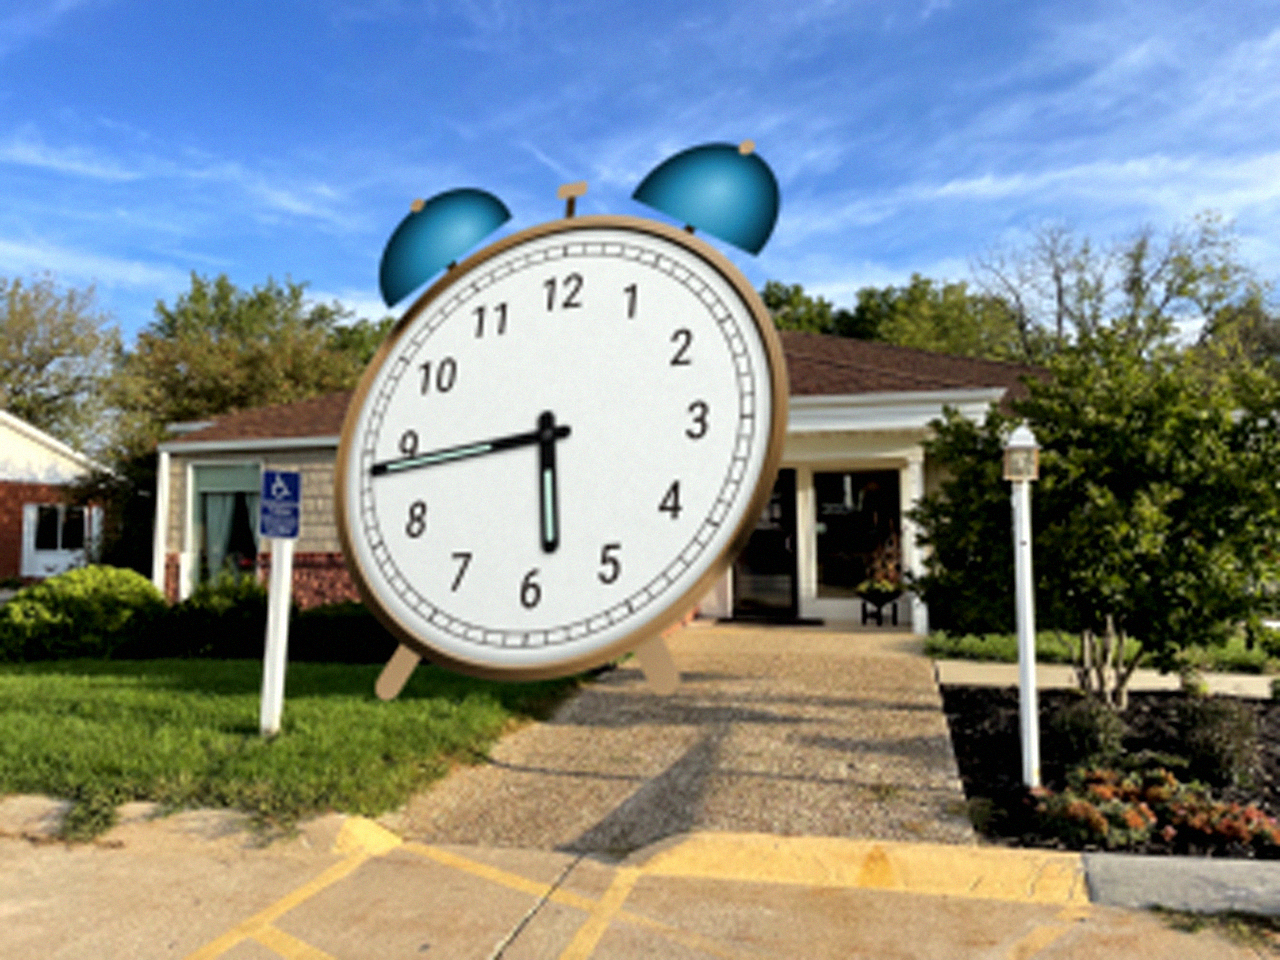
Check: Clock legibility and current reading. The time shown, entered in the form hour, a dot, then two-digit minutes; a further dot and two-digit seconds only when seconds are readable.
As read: 5.44
